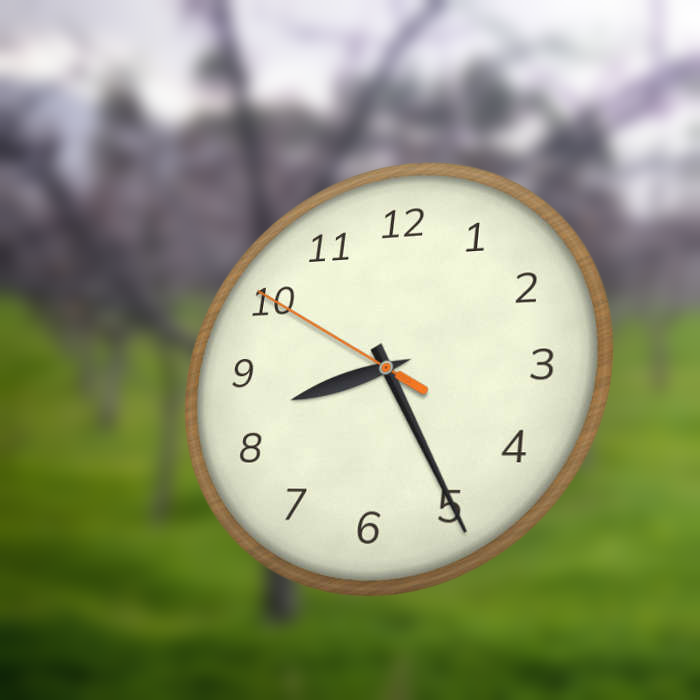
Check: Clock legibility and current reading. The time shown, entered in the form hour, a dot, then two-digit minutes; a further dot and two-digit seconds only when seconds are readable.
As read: 8.24.50
